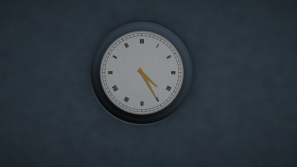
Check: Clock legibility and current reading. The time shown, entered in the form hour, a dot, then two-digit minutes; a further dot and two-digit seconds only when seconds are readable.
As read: 4.25
